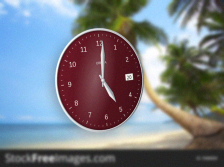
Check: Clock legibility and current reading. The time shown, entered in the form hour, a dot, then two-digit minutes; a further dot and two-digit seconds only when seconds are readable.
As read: 5.01
